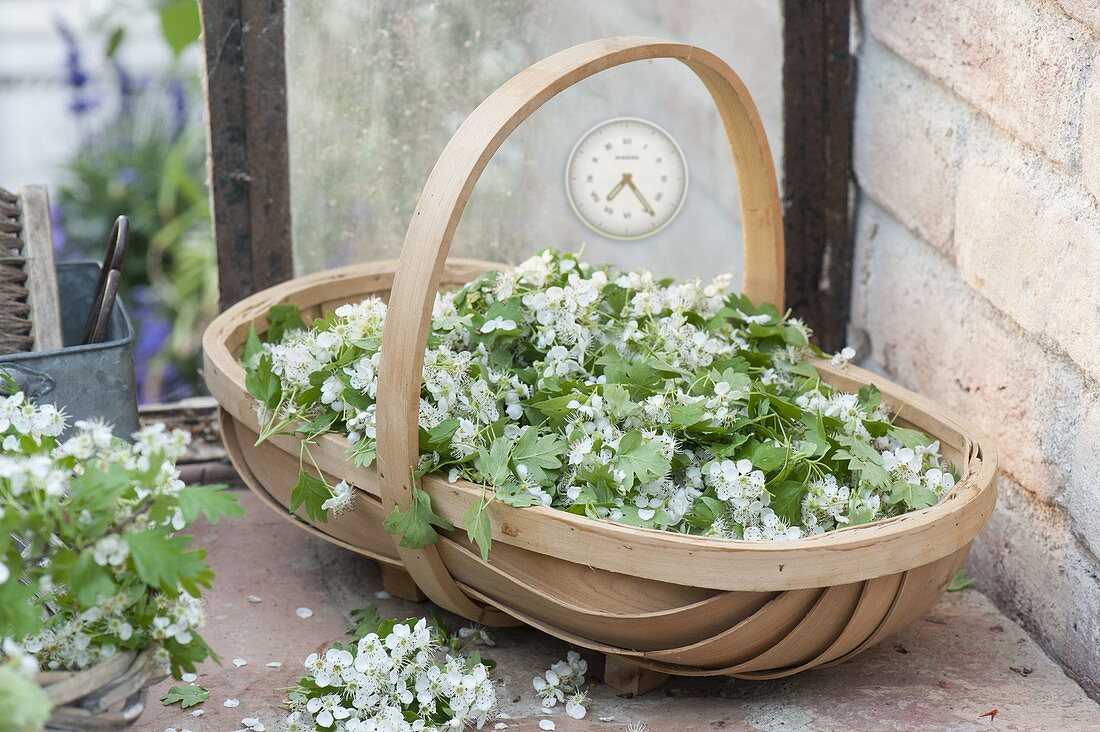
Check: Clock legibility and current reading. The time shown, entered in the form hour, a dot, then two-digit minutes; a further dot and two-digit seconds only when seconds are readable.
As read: 7.24
